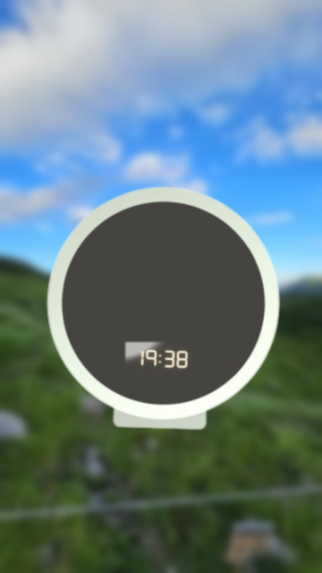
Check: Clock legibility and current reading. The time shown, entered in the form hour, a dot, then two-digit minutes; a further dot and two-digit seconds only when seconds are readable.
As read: 19.38
